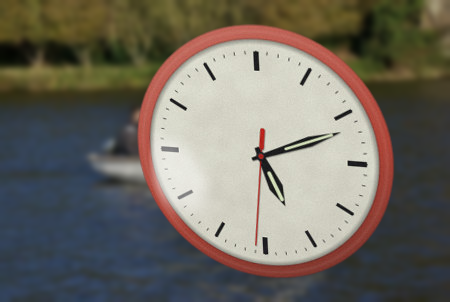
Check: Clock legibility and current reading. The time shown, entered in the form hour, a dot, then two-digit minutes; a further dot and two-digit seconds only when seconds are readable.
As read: 5.11.31
